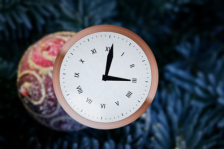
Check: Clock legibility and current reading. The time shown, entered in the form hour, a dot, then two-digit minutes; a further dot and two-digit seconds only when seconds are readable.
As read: 3.01
